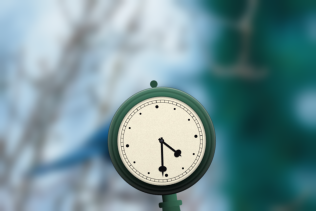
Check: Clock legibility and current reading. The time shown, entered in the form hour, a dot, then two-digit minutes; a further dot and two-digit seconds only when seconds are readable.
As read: 4.31
